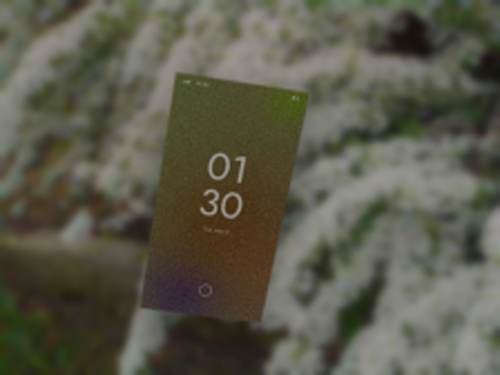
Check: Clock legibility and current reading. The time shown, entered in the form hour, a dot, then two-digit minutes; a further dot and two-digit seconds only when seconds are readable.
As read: 1.30
